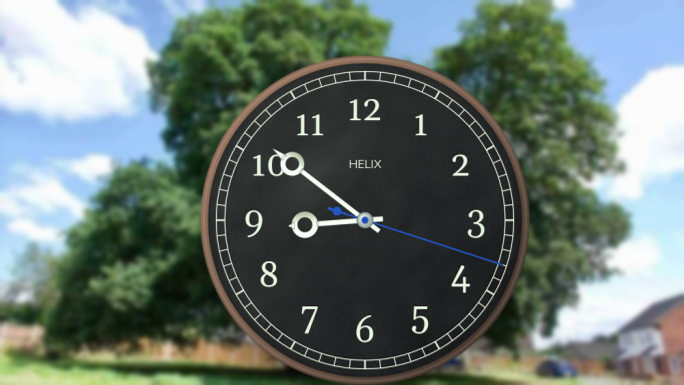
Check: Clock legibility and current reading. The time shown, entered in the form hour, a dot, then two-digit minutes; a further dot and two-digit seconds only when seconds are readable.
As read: 8.51.18
